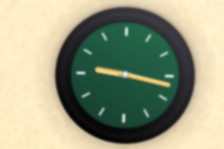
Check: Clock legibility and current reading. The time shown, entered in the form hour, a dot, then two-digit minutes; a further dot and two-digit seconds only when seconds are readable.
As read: 9.17
